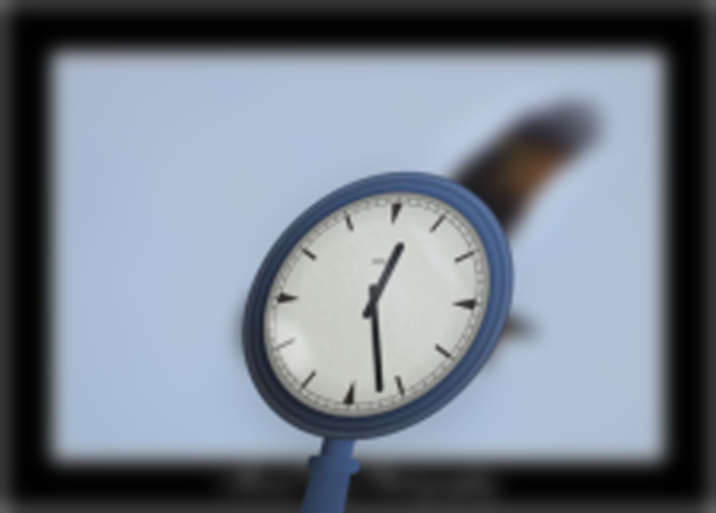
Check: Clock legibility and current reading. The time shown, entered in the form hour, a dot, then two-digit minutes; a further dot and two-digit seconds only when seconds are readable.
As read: 12.27
